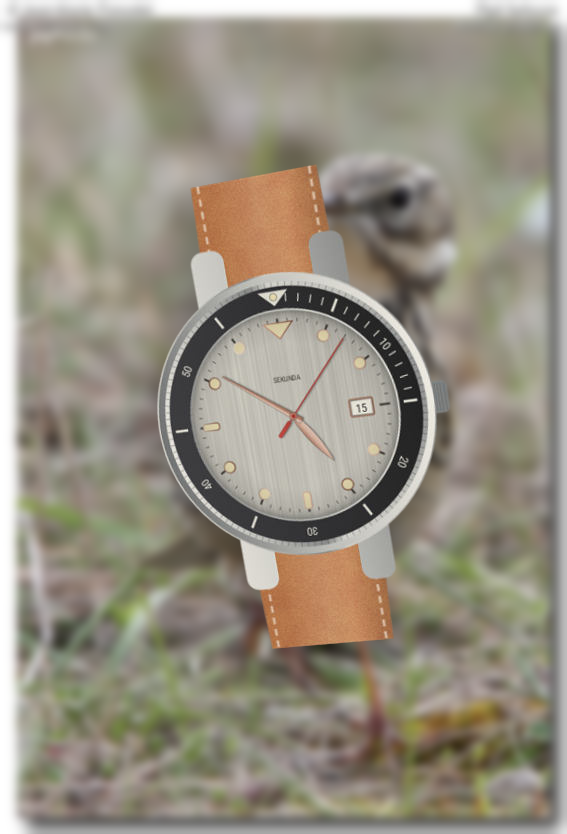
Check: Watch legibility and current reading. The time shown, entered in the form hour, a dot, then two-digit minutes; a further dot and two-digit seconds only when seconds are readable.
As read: 4.51.07
